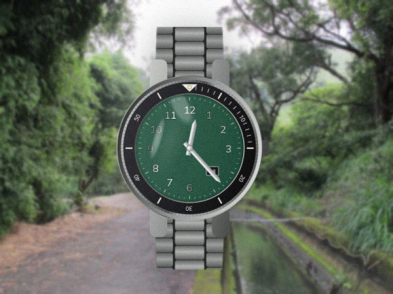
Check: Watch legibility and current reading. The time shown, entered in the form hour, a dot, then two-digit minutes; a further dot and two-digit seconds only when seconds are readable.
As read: 12.23
